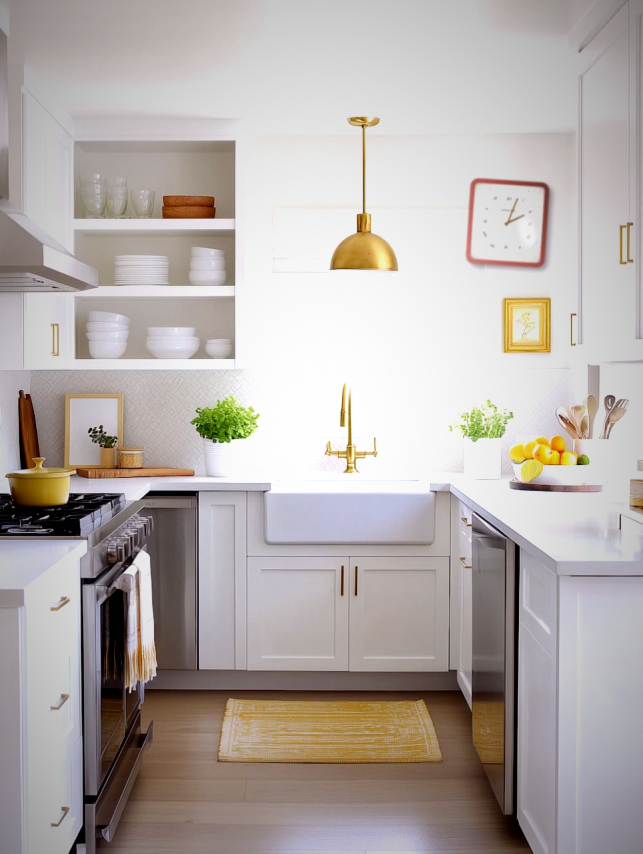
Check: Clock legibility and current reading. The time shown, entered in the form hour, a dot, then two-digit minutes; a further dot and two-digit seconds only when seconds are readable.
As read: 2.03
